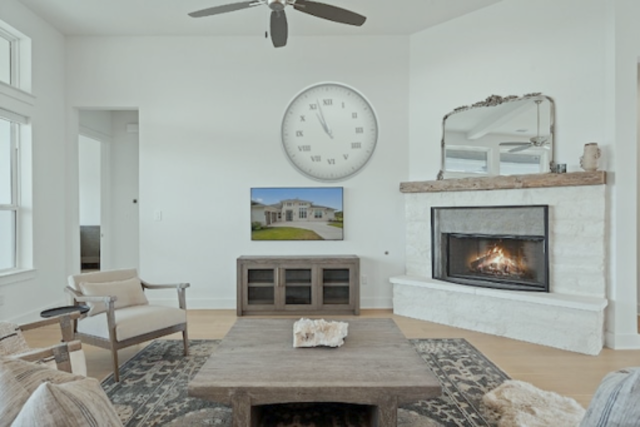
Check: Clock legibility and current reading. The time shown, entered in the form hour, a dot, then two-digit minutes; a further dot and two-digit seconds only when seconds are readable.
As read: 10.57
